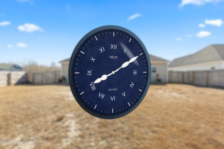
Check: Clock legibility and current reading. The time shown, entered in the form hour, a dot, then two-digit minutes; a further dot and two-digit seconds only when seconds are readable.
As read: 8.10
